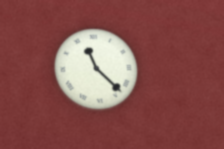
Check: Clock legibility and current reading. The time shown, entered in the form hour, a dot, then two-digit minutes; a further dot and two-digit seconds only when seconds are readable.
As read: 11.23
